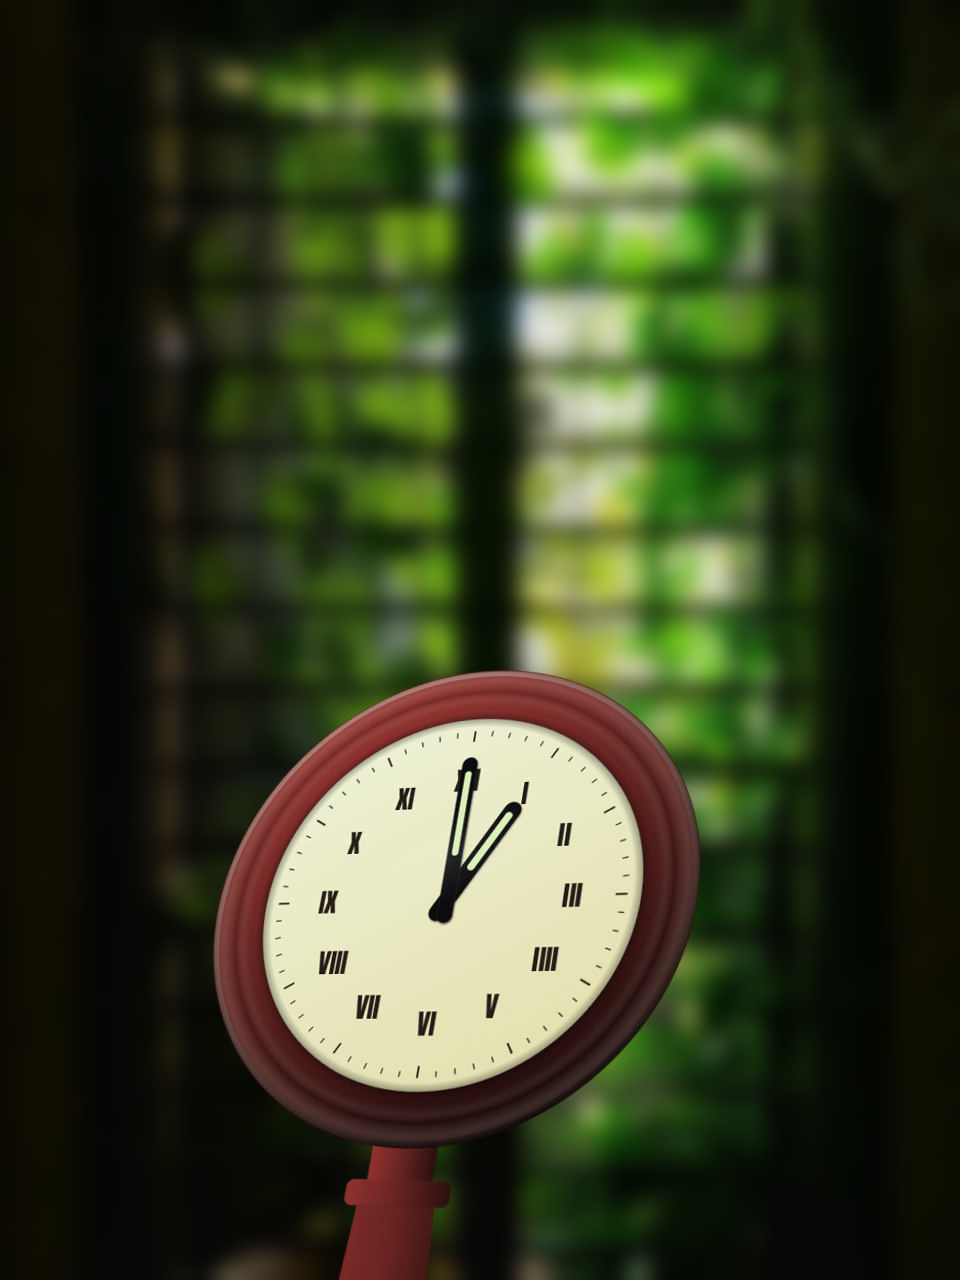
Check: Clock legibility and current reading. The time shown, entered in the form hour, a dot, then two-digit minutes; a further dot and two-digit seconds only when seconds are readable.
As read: 1.00
